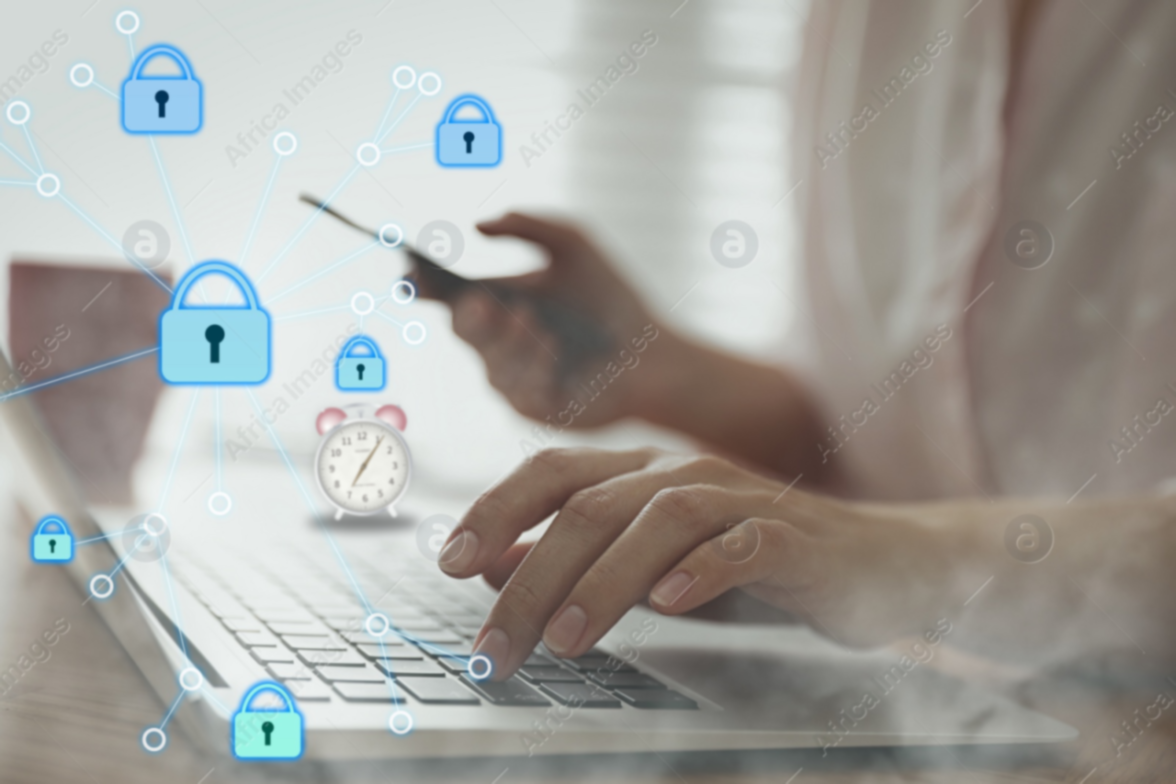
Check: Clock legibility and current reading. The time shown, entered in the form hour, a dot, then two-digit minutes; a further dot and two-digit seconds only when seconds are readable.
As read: 7.06
